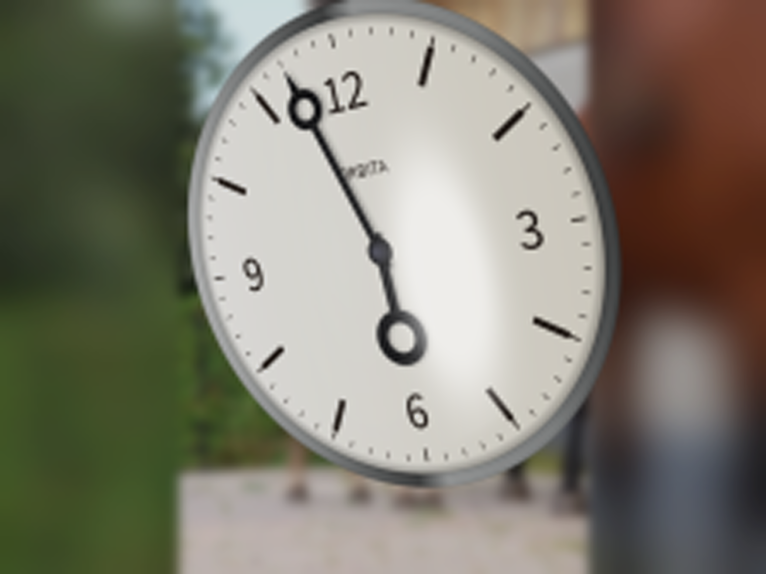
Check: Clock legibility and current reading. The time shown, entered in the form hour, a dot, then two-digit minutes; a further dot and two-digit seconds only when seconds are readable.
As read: 5.57
